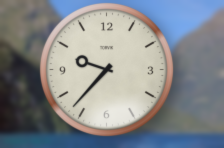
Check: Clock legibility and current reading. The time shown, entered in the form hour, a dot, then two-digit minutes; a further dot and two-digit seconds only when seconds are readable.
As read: 9.37
